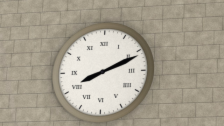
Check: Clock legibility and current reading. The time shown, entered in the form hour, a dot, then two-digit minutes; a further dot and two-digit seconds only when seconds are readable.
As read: 8.11
